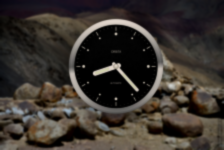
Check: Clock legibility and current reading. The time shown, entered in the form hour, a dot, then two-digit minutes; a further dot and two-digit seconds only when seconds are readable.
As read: 8.23
